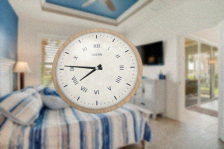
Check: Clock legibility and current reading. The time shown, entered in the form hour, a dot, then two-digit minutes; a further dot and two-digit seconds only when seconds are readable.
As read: 7.46
